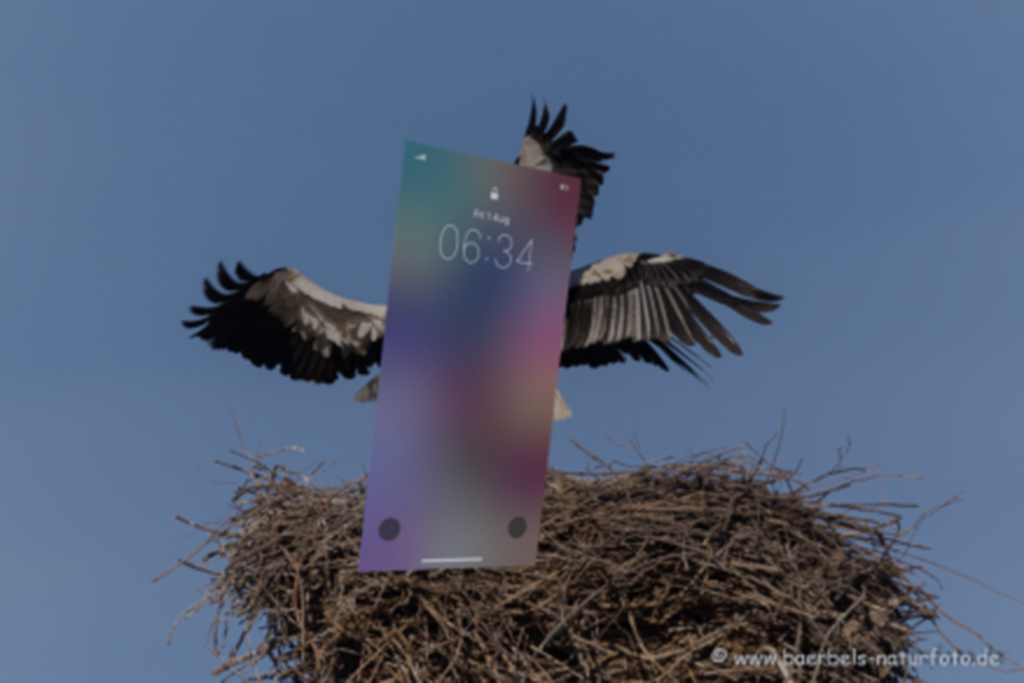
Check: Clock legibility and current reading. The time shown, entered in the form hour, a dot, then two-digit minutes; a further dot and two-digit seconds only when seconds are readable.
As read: 6.34
